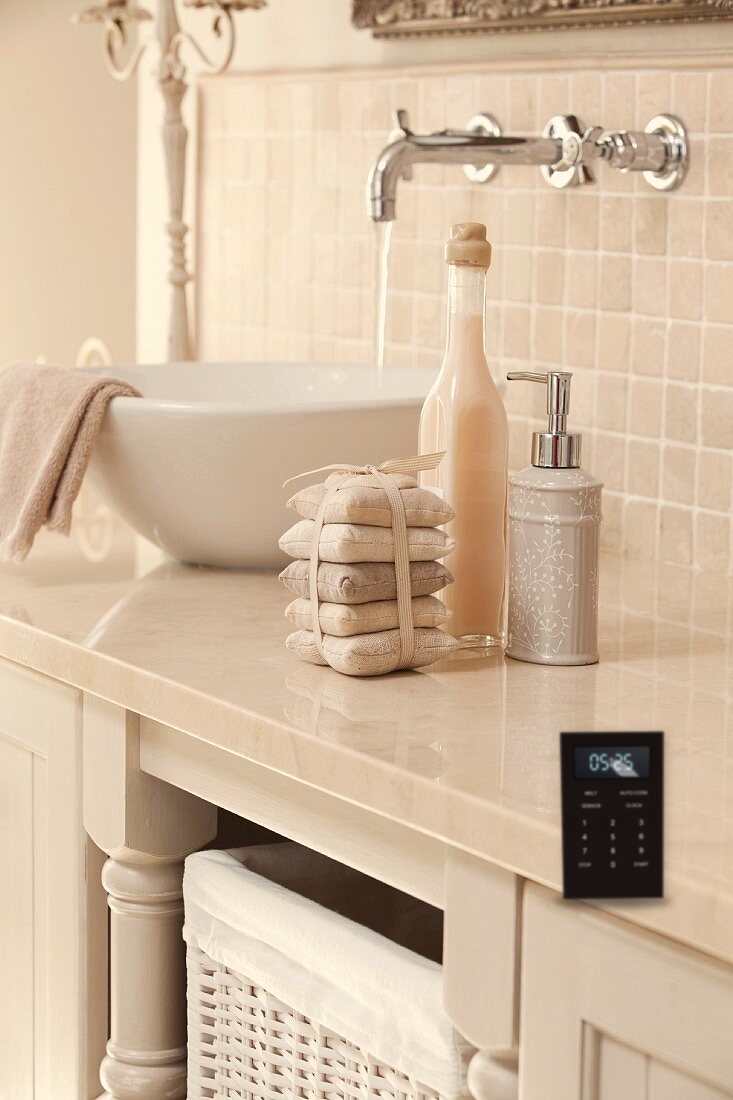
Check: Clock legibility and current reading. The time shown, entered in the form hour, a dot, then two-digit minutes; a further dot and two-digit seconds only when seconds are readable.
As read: 5.25
